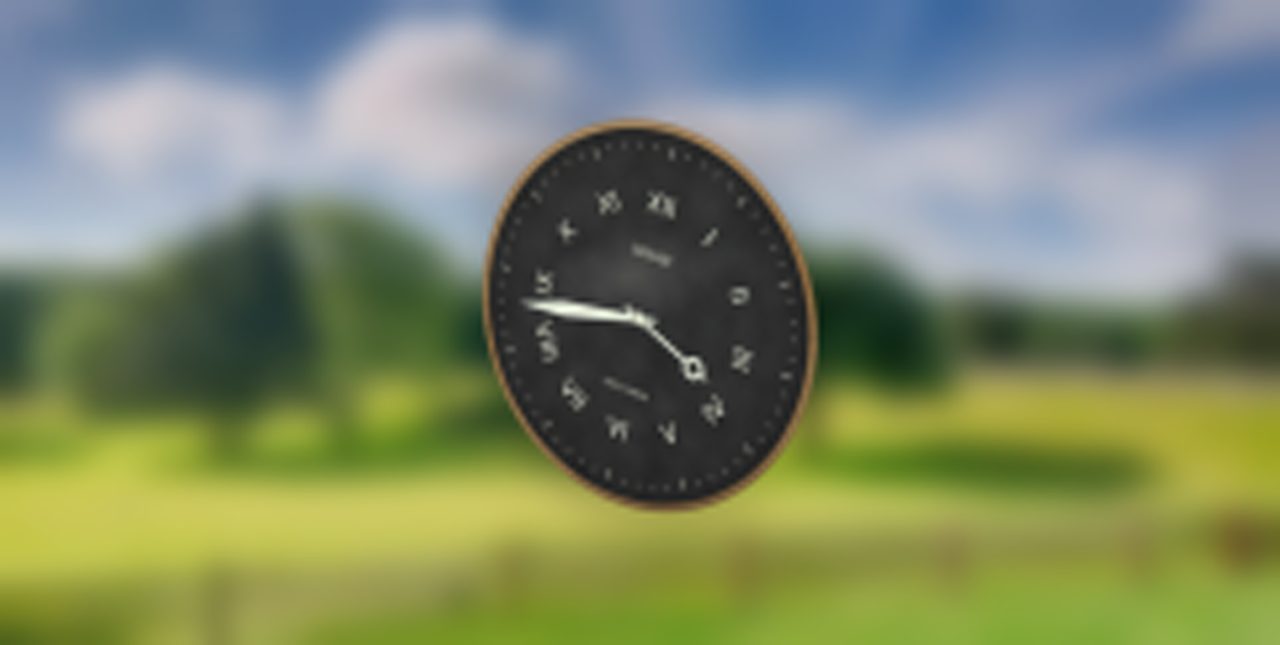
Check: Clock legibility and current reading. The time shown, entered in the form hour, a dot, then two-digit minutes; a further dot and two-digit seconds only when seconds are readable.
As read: 3.43
